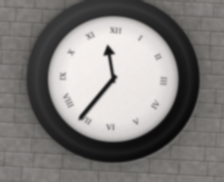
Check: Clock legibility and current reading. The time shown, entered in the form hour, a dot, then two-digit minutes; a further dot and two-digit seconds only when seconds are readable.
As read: 11.36
